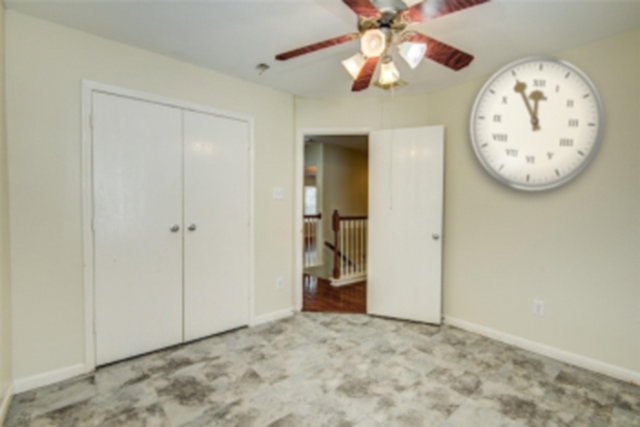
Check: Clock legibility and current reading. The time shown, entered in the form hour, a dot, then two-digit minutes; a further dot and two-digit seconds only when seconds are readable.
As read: 11.55
